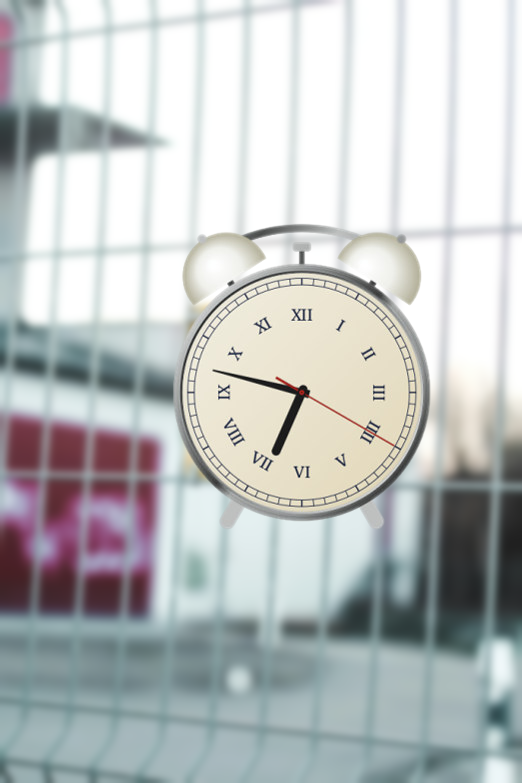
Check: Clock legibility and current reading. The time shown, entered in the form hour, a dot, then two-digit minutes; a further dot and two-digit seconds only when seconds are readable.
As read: 6.47.20
